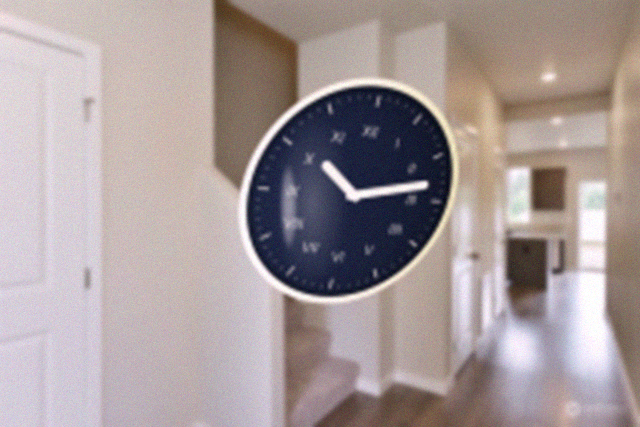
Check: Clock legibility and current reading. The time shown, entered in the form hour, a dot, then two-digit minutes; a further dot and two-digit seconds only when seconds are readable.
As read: 10.13
